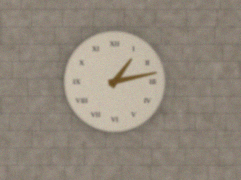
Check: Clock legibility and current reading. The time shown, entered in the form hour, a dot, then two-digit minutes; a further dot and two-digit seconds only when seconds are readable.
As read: 1.13
